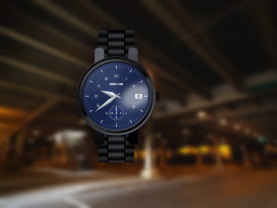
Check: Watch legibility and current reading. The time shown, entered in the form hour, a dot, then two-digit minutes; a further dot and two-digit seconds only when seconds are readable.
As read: 9.39
